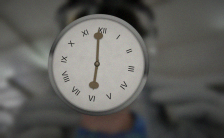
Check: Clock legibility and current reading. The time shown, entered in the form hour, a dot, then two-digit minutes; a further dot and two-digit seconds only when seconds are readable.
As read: 5.59
